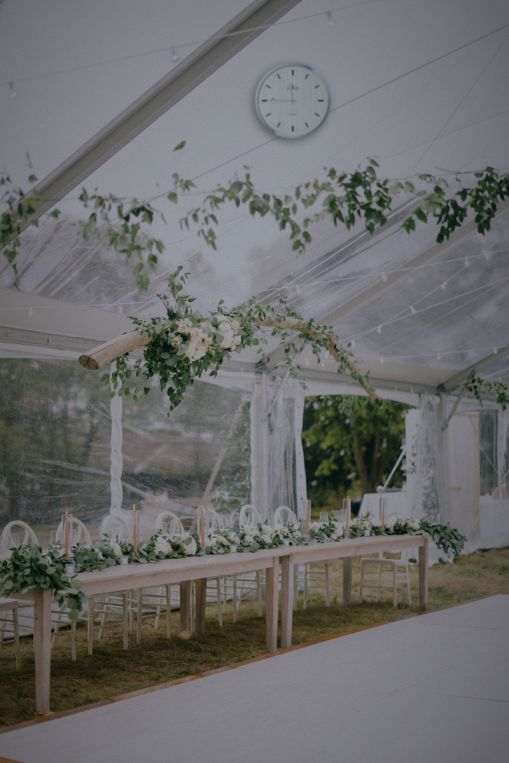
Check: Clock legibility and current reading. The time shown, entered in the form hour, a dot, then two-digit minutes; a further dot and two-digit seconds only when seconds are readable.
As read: 11.45
